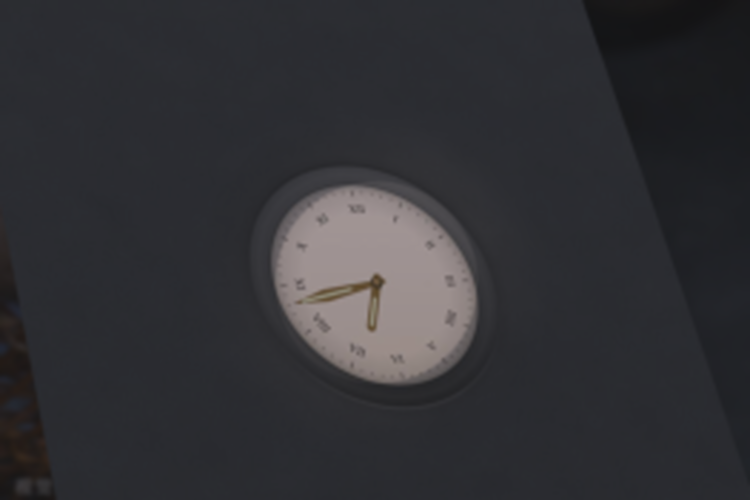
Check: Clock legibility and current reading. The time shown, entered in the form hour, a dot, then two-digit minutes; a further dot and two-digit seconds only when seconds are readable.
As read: 6.43
